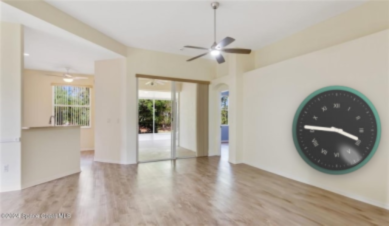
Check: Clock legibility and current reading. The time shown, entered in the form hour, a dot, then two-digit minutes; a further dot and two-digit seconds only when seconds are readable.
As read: 3.46
